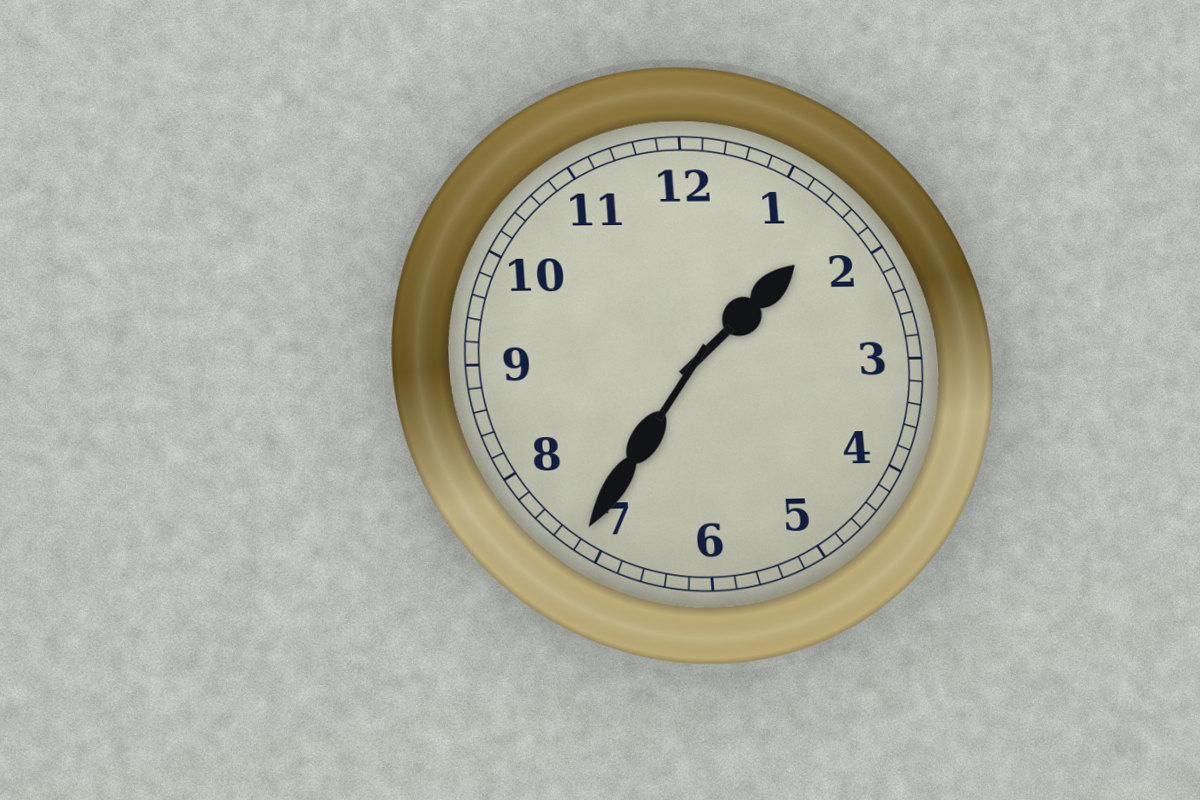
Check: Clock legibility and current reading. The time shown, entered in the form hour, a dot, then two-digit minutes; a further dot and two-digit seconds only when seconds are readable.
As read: 1.36
